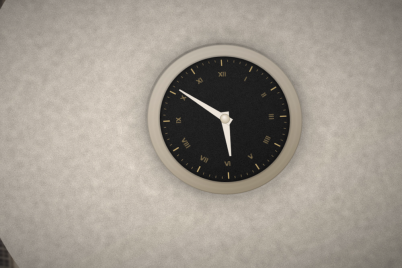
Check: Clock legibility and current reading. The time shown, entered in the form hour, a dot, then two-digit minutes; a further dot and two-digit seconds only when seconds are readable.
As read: 5.51
